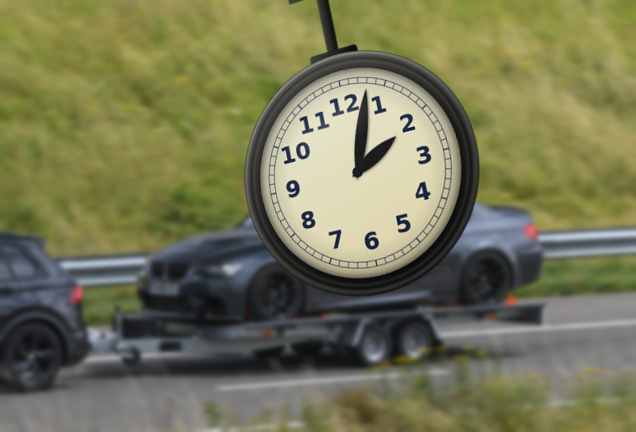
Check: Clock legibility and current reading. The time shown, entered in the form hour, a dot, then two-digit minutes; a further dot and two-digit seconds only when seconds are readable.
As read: 2.03
